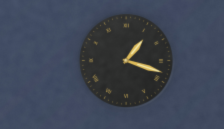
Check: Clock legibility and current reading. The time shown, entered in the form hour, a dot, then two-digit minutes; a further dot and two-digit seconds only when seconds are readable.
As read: 1.18
